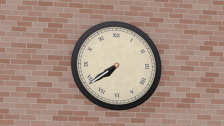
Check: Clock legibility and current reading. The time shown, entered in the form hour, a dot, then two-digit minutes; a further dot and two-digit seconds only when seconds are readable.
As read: 7.39
